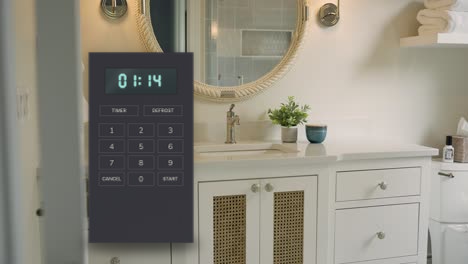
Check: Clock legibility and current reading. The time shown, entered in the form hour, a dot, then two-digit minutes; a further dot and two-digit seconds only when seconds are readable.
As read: 1.14
